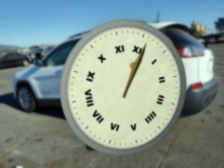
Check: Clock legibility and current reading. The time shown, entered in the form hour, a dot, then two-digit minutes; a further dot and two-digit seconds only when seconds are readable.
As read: 12.01
